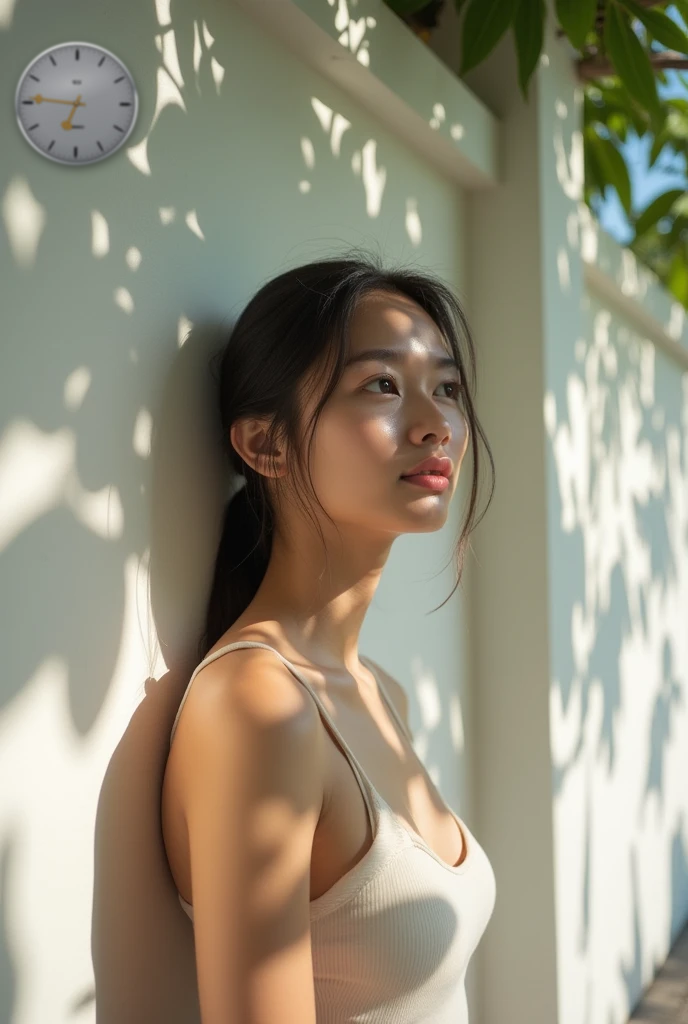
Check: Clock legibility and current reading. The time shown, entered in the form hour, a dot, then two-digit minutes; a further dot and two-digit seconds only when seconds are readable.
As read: 6.46
